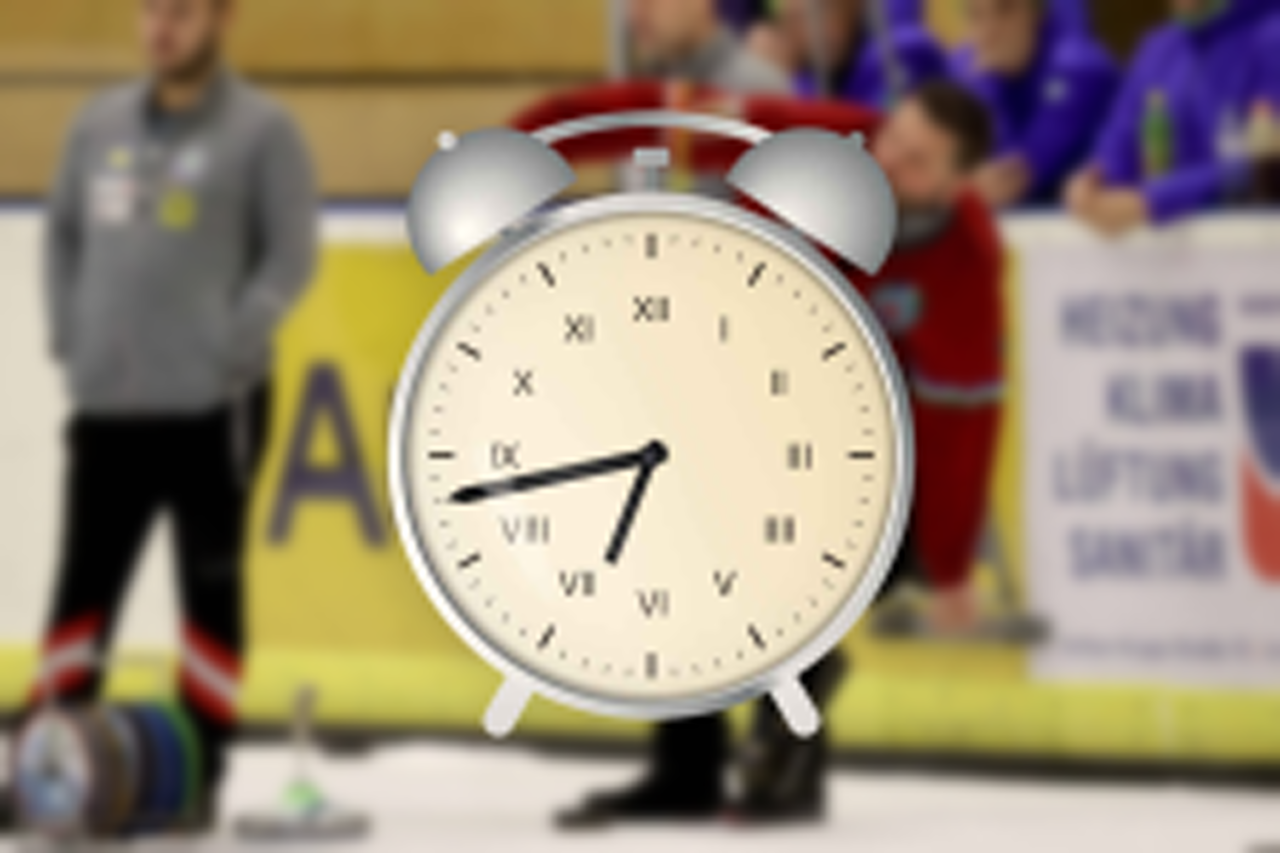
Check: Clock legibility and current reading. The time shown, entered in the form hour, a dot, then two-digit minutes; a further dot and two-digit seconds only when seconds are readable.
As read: 6.43
